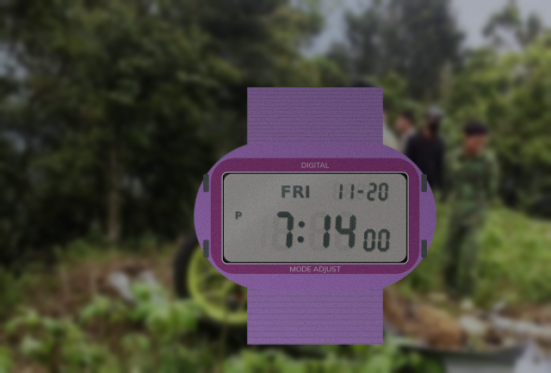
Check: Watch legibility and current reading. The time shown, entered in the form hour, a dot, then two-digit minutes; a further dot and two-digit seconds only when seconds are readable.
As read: 7.14.00
